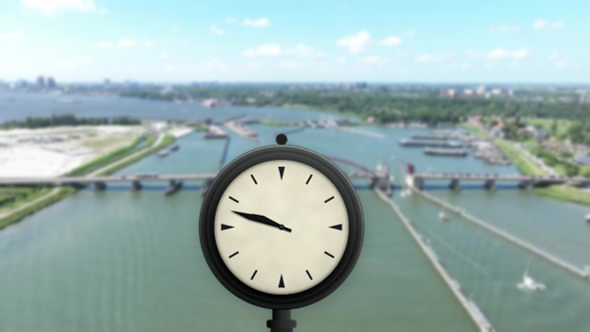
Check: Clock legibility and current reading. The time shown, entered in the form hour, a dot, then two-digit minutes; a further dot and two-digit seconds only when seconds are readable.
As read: 9.48
